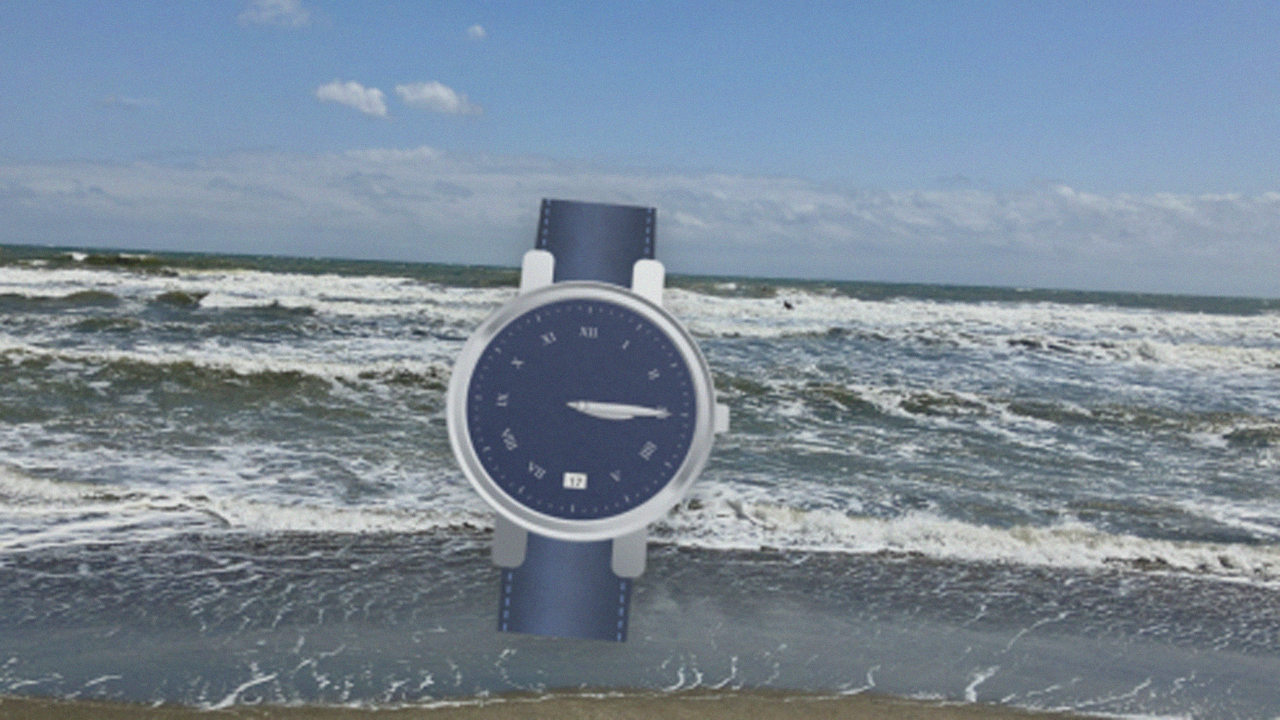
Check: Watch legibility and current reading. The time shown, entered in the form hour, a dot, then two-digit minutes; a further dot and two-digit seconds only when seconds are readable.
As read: 3.15
